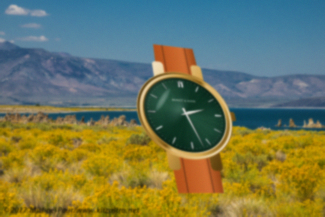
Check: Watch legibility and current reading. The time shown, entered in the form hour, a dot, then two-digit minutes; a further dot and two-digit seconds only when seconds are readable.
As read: 2.27
